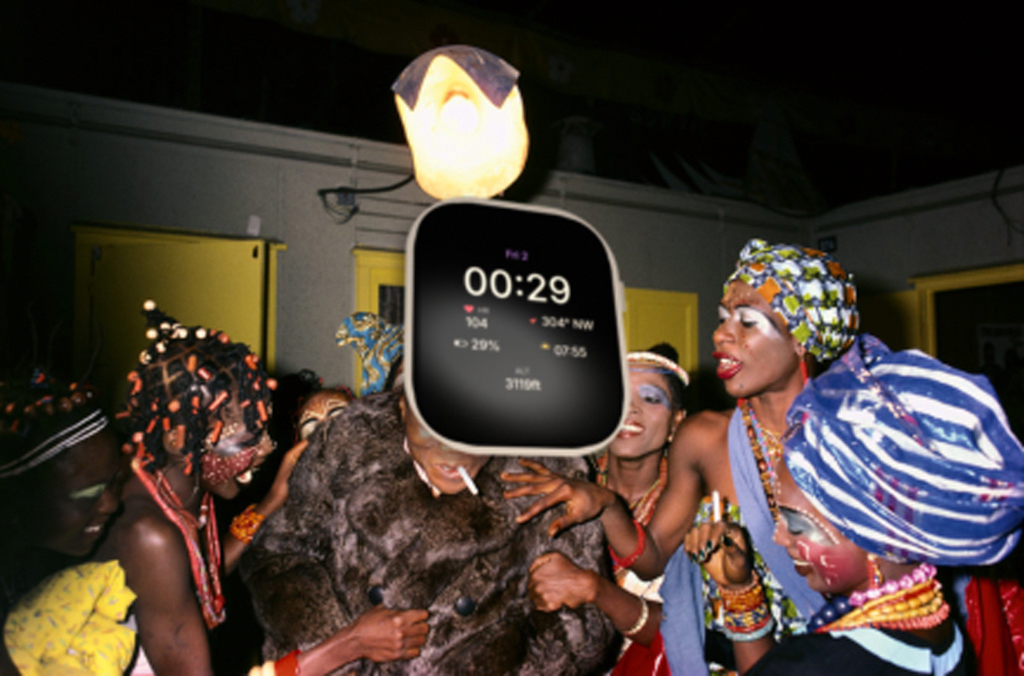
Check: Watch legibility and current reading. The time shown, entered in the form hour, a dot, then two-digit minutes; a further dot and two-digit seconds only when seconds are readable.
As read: 0.29
